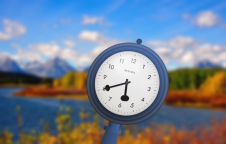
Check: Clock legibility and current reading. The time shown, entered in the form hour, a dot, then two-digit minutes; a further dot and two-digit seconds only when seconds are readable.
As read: 5.40
